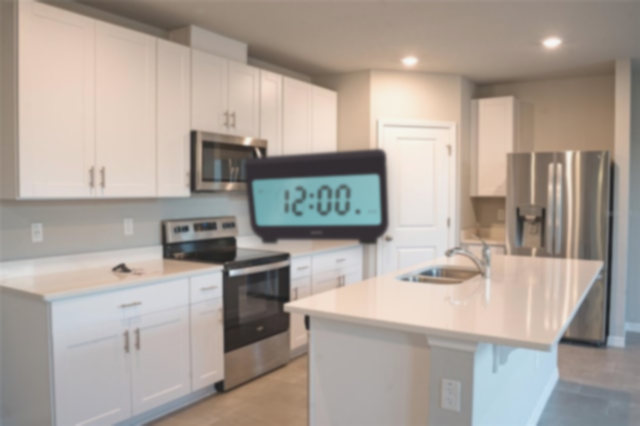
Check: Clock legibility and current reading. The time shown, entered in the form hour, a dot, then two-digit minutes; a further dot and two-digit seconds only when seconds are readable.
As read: 12.00
